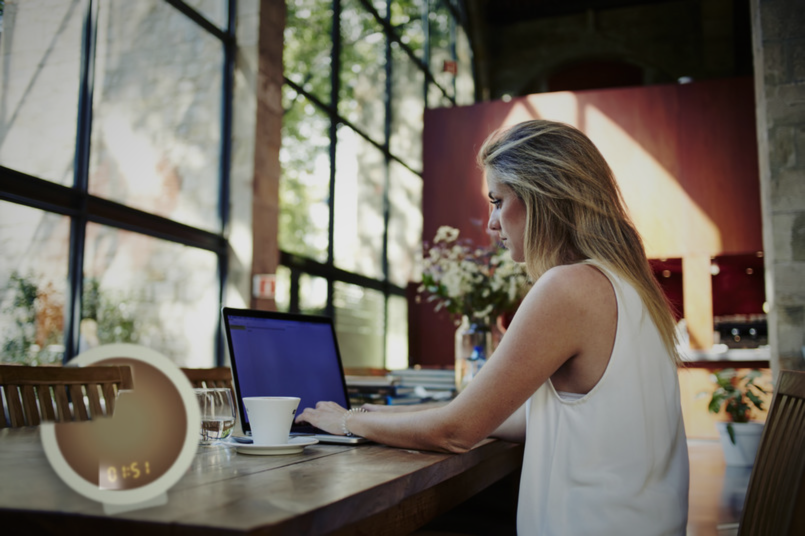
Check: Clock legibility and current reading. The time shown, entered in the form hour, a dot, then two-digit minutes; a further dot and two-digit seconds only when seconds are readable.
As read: 1.51
